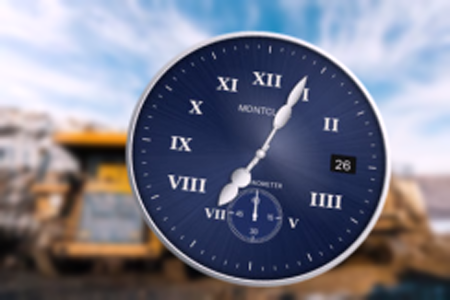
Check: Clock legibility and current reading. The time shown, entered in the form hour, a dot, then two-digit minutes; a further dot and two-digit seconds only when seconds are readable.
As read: 7.04
